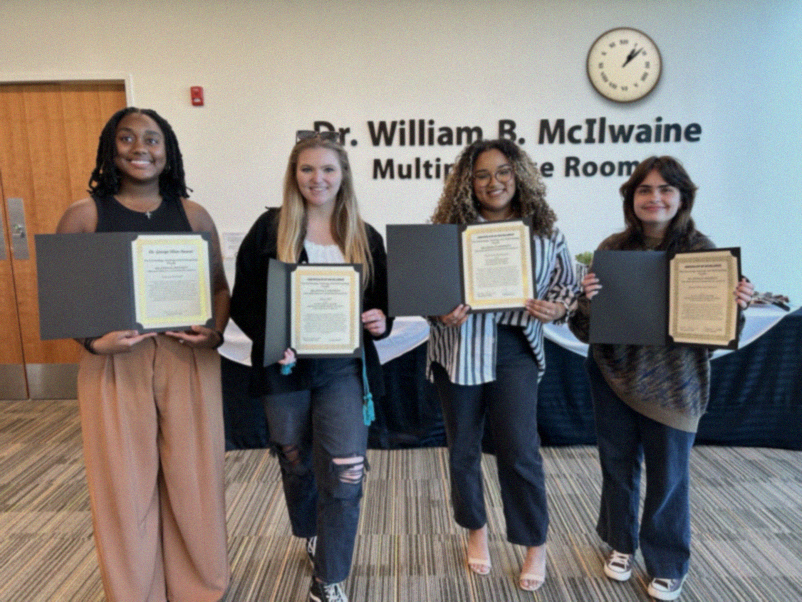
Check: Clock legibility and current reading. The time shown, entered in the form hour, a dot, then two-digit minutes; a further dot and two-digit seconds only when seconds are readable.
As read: 1.08
